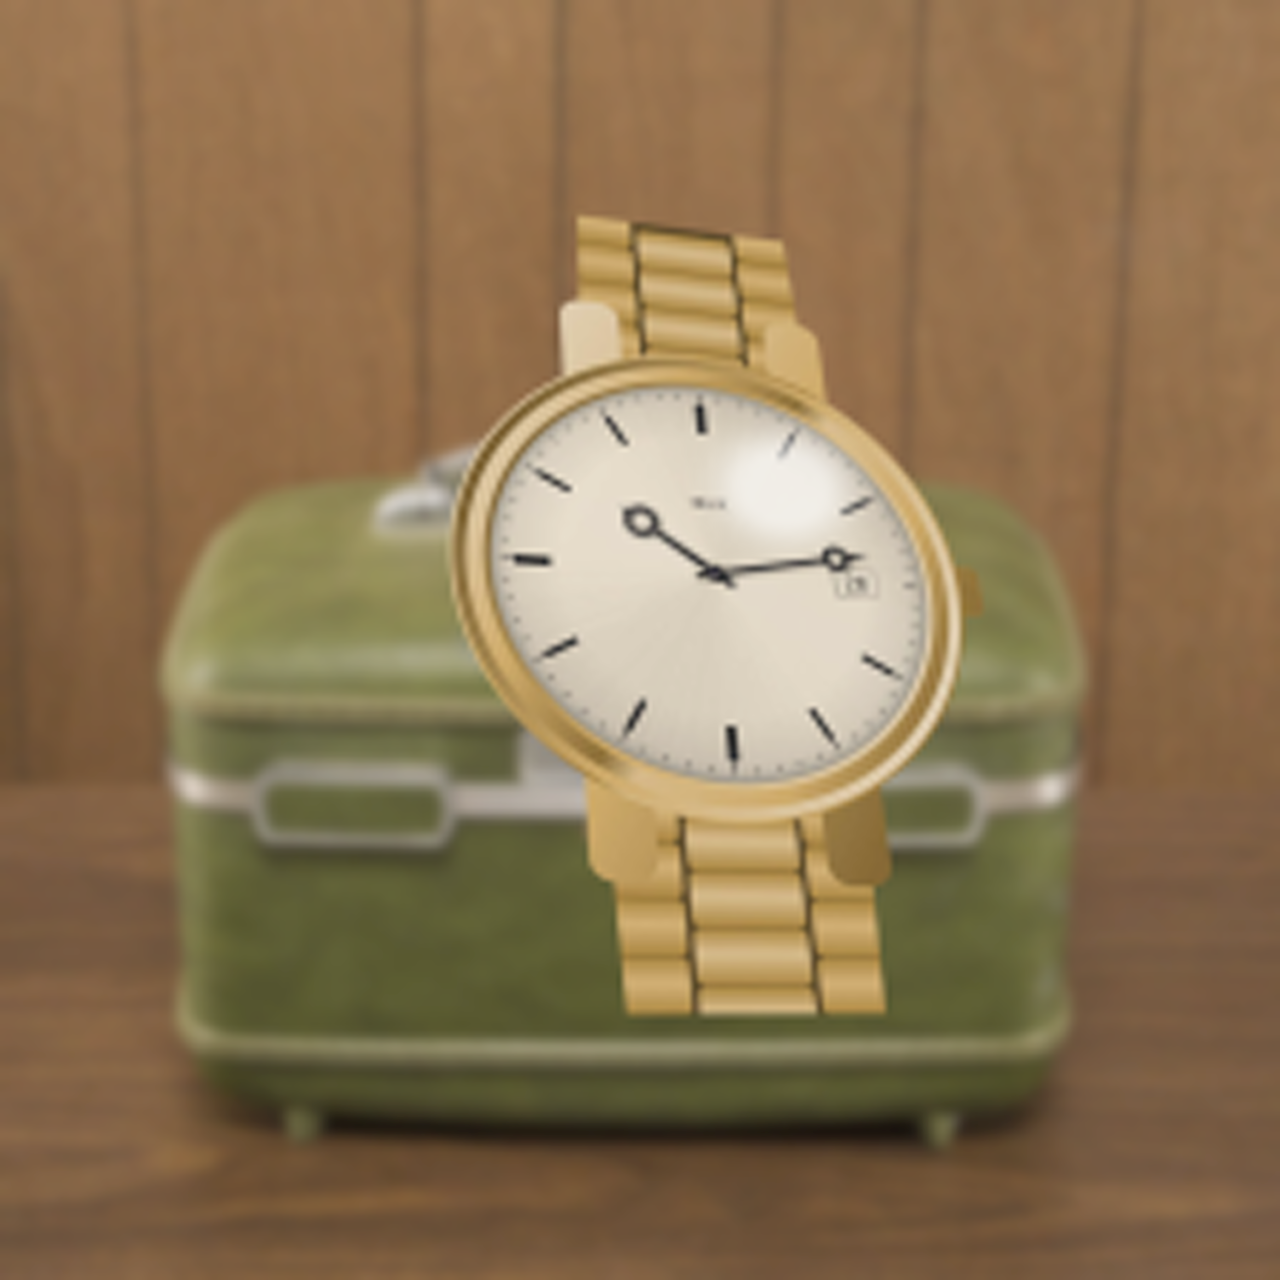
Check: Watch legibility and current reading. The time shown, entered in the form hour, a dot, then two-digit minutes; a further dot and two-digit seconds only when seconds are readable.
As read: 10.13
